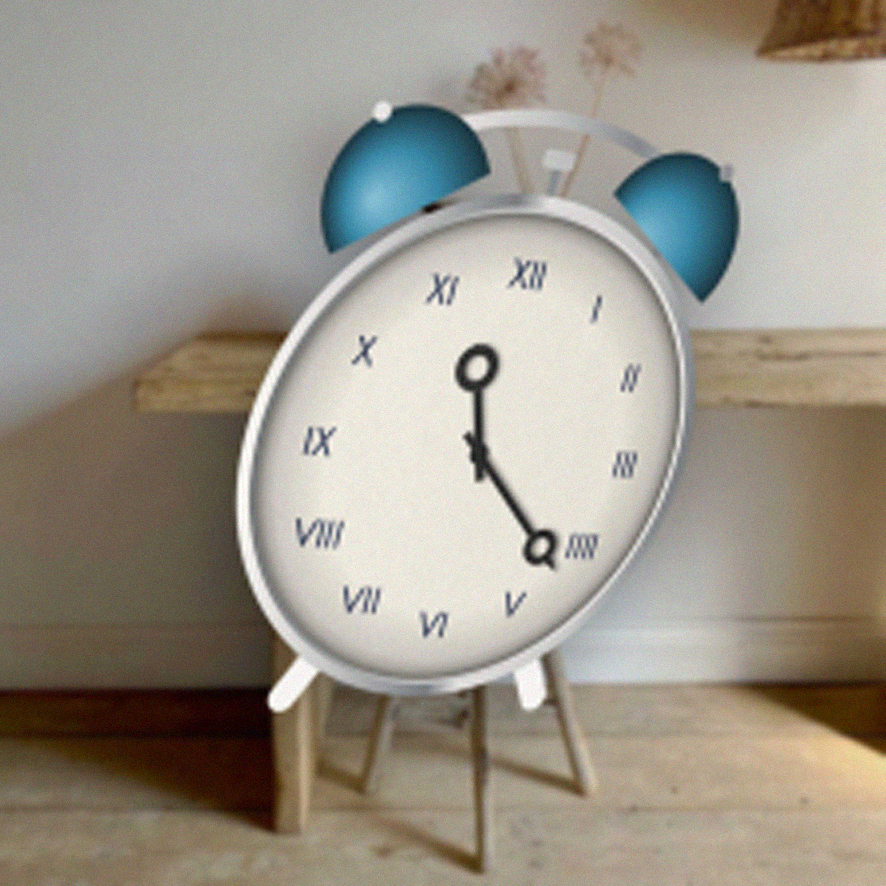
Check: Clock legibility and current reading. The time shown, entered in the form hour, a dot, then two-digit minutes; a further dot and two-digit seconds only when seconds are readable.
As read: 11.22
